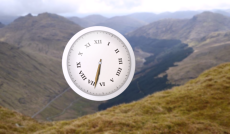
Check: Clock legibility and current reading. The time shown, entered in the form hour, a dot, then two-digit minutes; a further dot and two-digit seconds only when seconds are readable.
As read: 6.33
